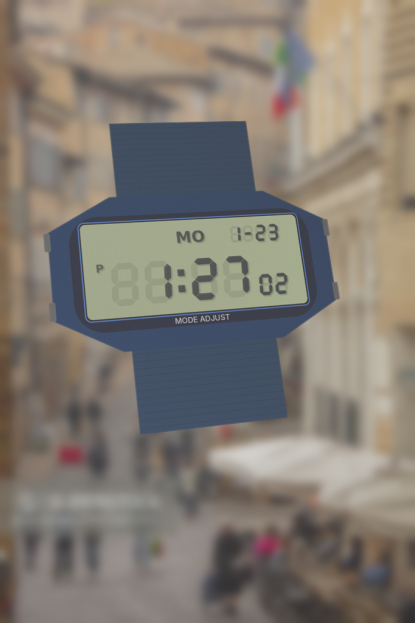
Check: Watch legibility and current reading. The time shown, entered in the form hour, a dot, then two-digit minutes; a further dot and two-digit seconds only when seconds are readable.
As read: 1.27.02
